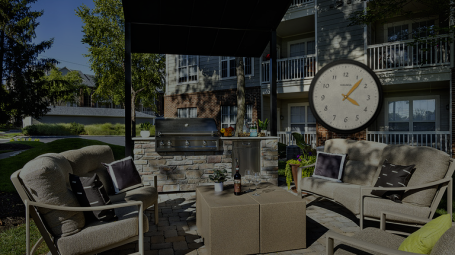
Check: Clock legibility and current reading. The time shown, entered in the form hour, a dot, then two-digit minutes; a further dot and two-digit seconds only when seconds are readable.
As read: 4.07
